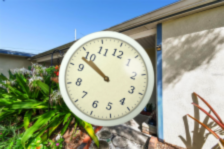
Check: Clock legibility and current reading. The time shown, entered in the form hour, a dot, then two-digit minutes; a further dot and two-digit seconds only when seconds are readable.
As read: 9.48
